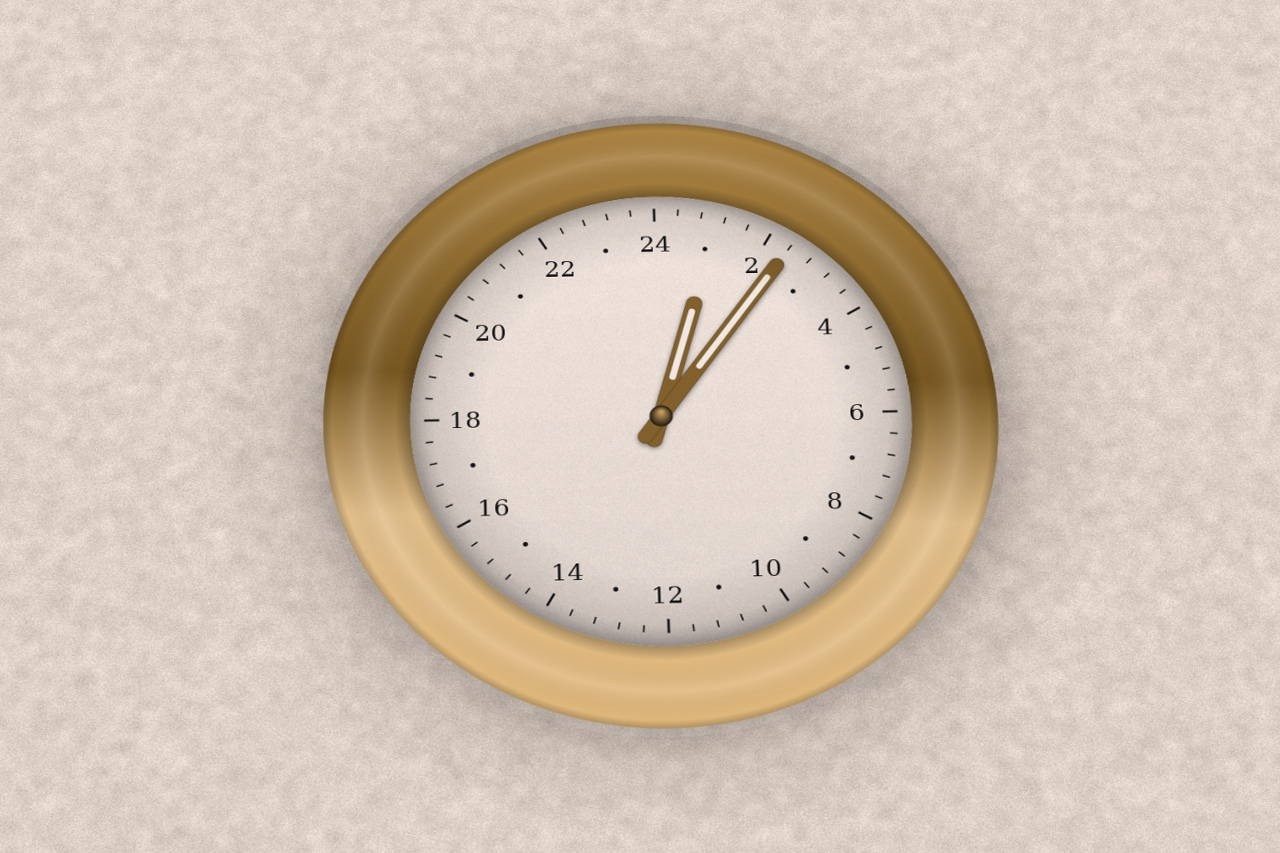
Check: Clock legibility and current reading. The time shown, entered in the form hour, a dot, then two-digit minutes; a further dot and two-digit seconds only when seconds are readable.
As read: 1.06
